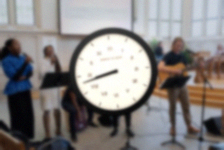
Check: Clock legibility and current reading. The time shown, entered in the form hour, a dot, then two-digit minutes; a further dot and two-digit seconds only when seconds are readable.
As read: 8.43
